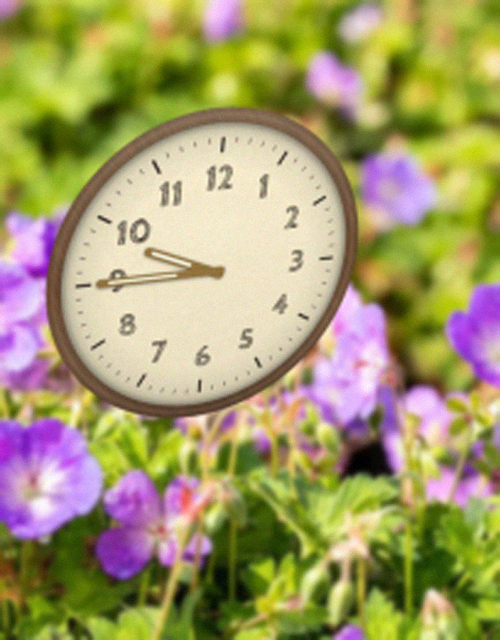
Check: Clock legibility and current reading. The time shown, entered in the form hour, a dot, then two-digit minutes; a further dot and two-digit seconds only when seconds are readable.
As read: 9.45
